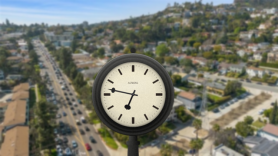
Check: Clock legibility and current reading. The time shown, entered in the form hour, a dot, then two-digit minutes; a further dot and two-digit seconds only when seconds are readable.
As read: 6.47
